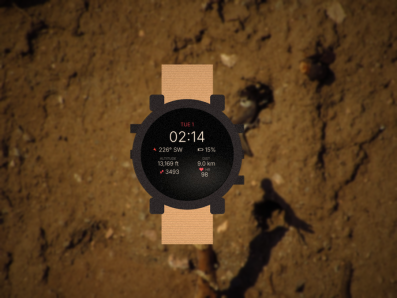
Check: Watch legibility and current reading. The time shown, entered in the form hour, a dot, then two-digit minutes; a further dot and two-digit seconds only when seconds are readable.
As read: 2.14
